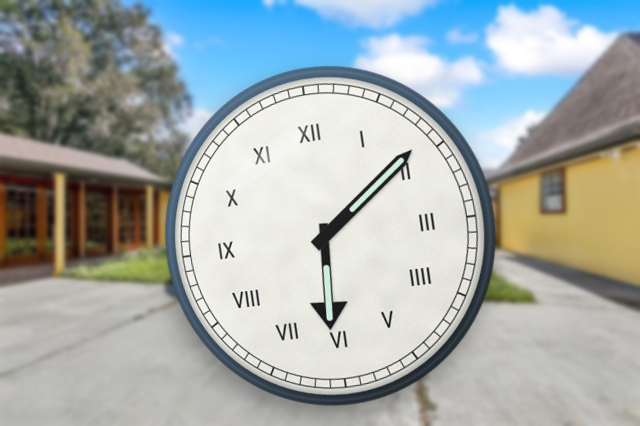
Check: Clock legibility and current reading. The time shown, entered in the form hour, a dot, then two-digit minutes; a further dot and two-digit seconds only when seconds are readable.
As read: 6.09
